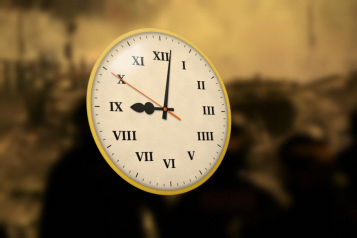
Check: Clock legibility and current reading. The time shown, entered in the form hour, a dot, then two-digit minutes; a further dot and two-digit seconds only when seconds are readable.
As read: 9.01.50
